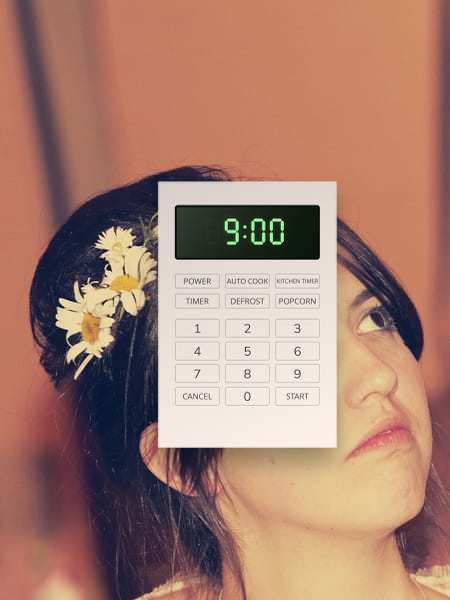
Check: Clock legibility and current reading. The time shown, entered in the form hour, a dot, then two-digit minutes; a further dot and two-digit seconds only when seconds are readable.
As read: 9.00
